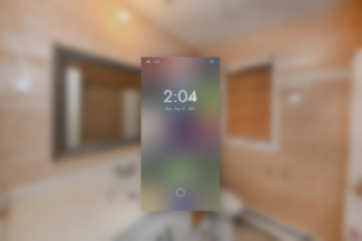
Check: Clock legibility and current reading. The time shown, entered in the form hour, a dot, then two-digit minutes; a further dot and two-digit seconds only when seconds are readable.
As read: 2.04
